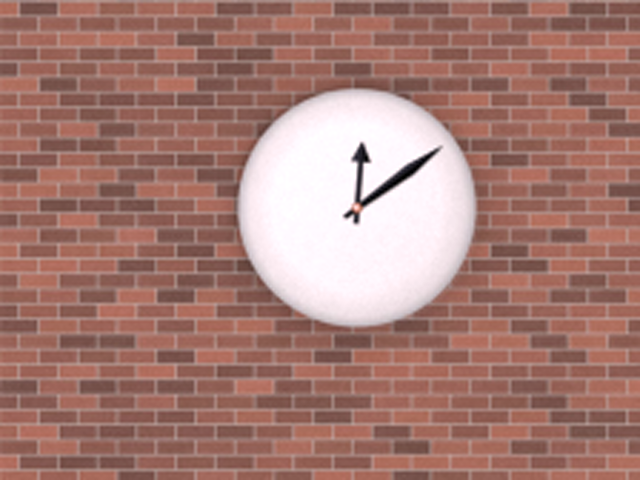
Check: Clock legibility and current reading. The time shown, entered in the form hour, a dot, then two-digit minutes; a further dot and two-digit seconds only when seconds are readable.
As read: 12.09
